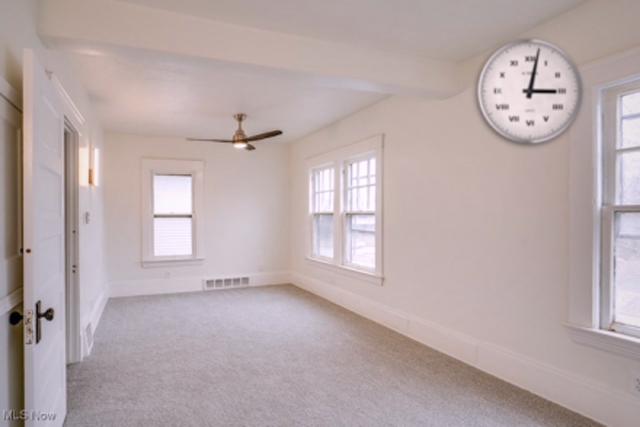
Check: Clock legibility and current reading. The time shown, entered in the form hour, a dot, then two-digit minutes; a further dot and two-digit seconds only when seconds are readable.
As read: 3.02
